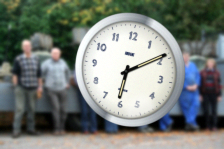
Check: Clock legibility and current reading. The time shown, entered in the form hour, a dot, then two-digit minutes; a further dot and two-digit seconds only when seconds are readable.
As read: 6.09
